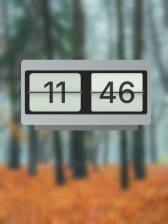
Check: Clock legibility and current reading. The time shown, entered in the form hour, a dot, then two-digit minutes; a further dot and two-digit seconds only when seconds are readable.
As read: 11.46
